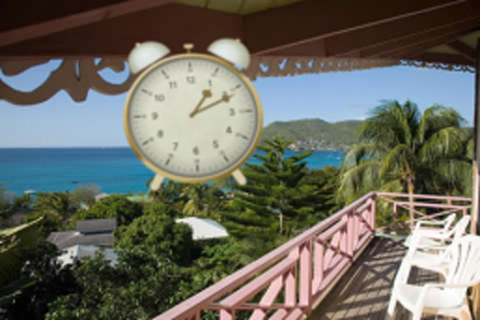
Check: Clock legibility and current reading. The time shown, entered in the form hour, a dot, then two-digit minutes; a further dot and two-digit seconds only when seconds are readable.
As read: 1.11
